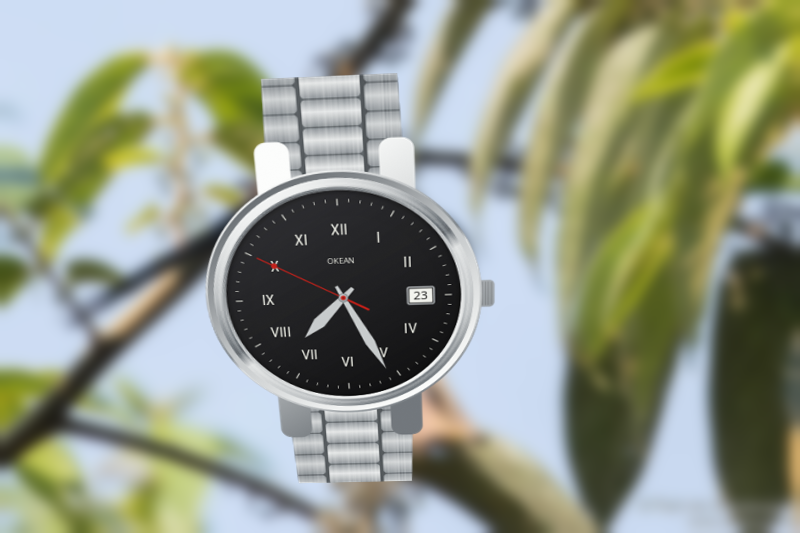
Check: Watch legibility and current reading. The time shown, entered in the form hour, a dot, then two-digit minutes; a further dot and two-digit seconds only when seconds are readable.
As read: 7.25.50
